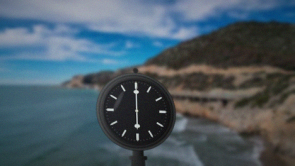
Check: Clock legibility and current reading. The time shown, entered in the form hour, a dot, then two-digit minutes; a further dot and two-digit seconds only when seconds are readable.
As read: 6.00
